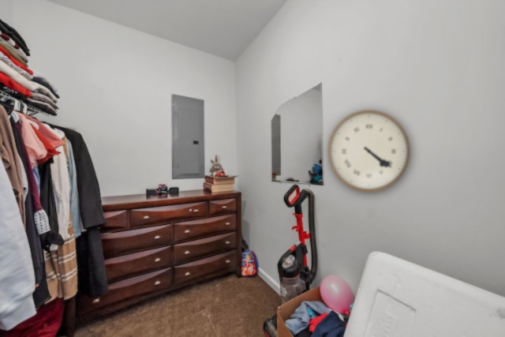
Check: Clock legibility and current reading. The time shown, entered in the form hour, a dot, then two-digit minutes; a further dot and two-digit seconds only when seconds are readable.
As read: 4.21
